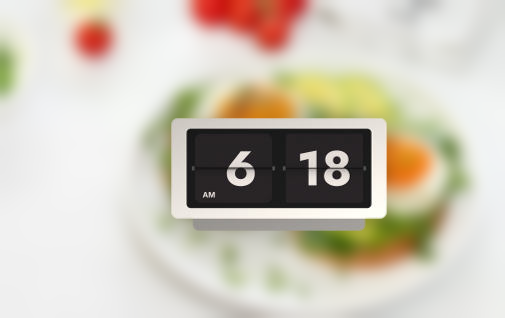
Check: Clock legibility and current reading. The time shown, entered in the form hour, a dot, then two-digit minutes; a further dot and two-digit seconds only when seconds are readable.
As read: 6.18
